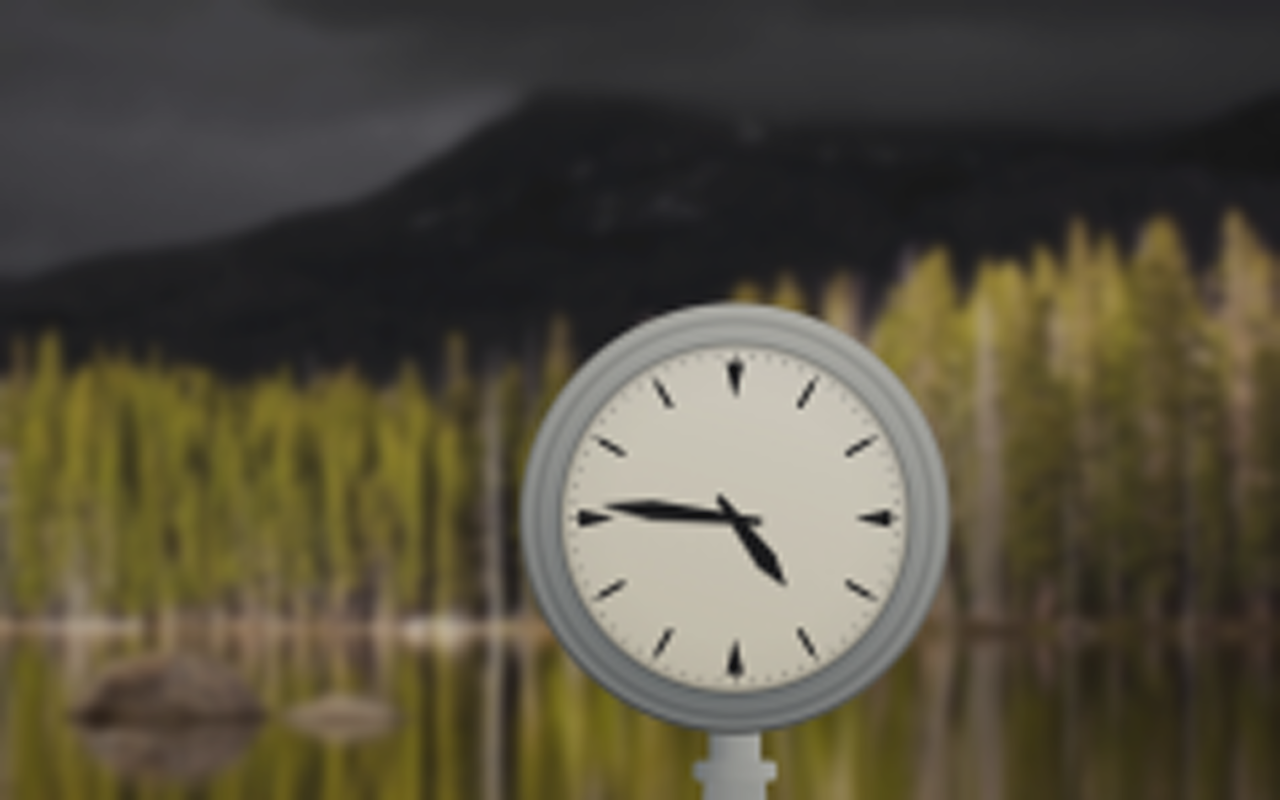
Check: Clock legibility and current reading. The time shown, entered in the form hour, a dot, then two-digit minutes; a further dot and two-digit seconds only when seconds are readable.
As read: 4.46
